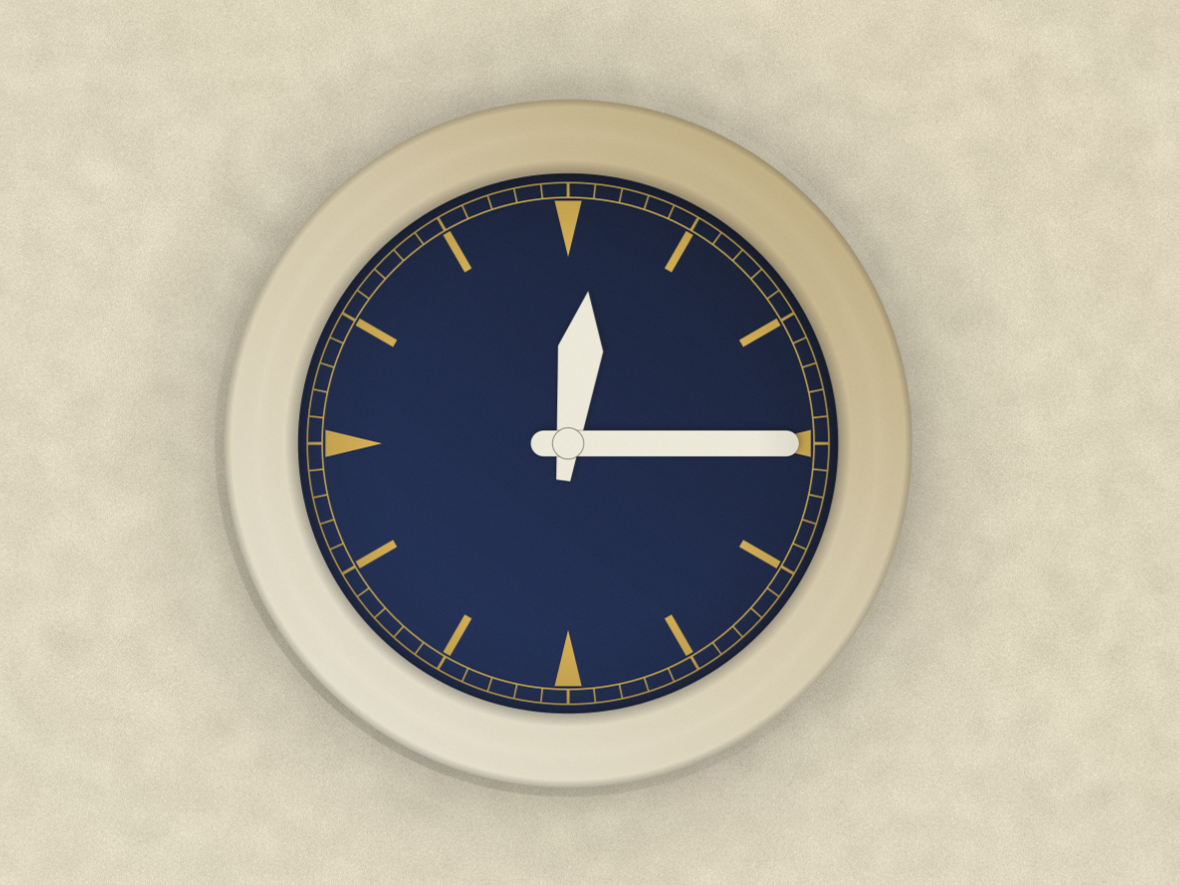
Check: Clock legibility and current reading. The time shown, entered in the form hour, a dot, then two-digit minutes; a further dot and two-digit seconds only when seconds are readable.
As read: 12.15
